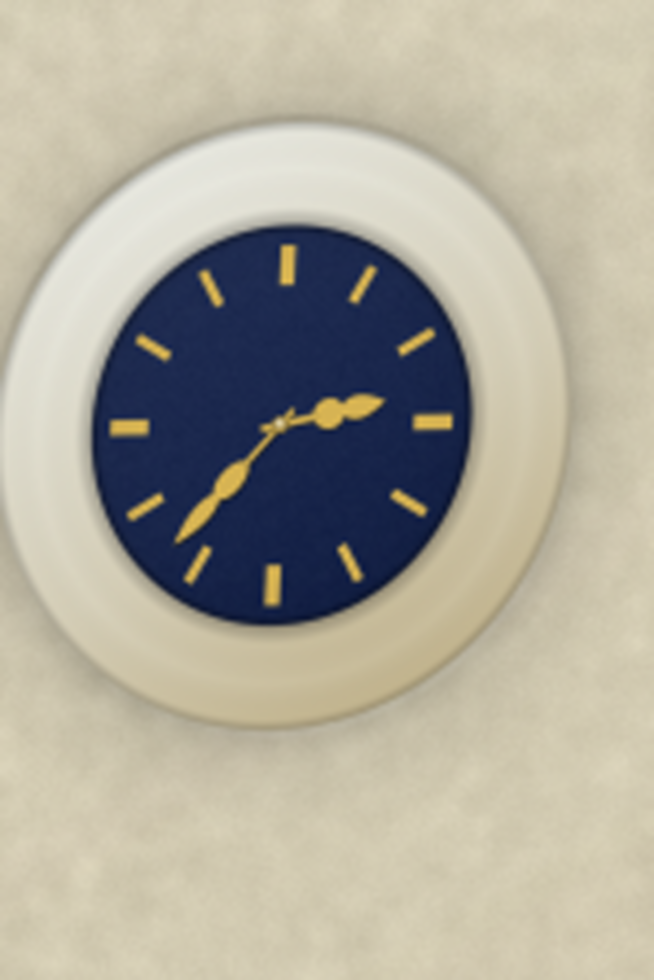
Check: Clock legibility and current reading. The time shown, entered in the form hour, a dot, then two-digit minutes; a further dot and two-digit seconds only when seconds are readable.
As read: 2.37
